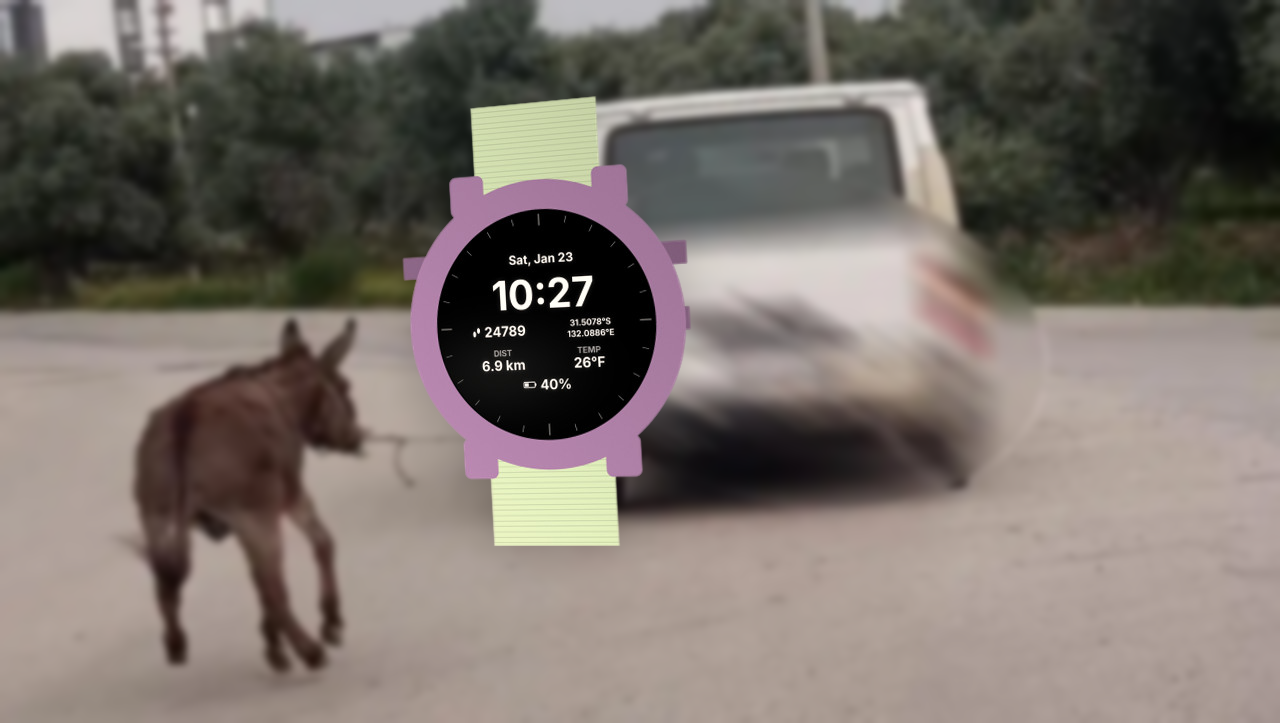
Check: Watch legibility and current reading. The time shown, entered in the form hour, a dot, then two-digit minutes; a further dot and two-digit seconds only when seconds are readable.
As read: 10.27
